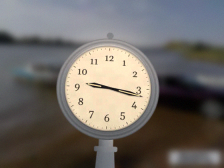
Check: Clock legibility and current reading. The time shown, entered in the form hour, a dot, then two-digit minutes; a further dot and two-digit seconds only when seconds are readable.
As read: 9.17
